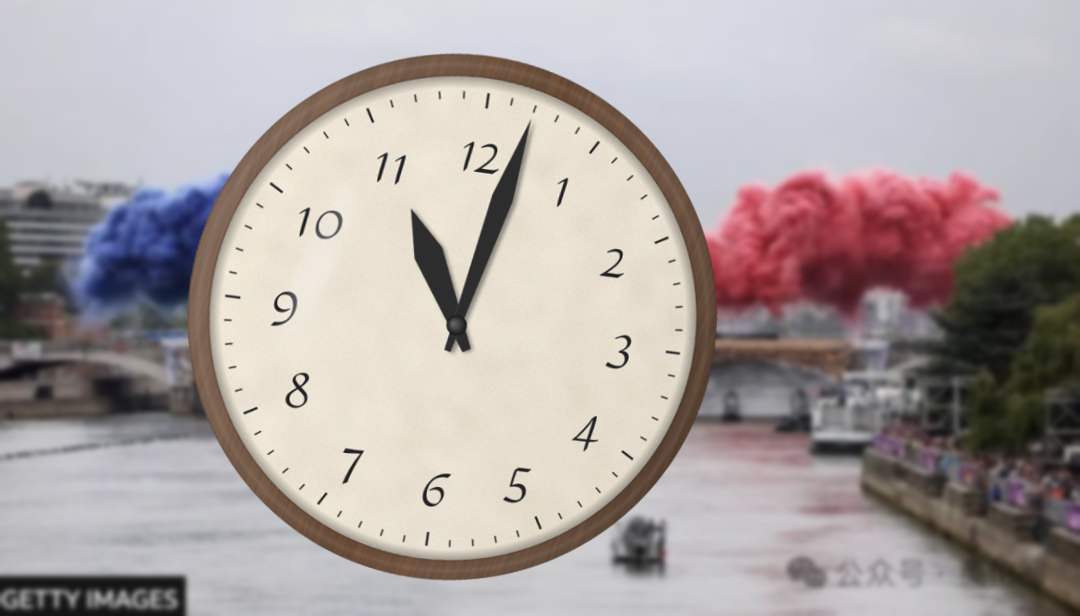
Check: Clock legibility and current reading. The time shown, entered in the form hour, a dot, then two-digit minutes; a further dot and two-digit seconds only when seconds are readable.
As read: 11.02
